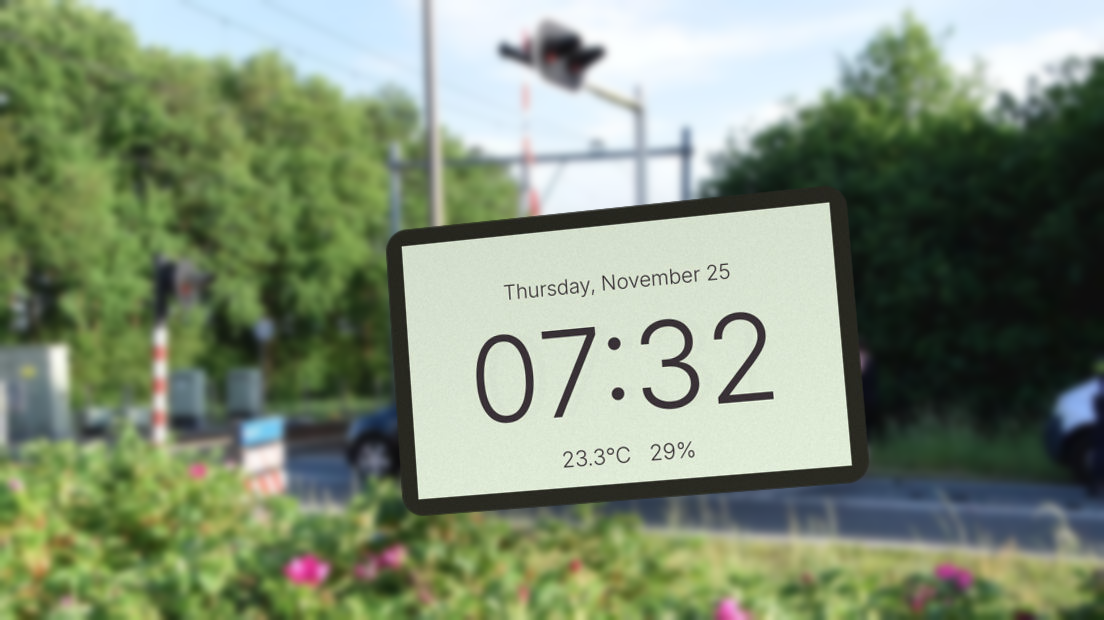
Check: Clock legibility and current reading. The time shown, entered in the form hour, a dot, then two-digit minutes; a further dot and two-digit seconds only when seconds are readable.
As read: 7.32
